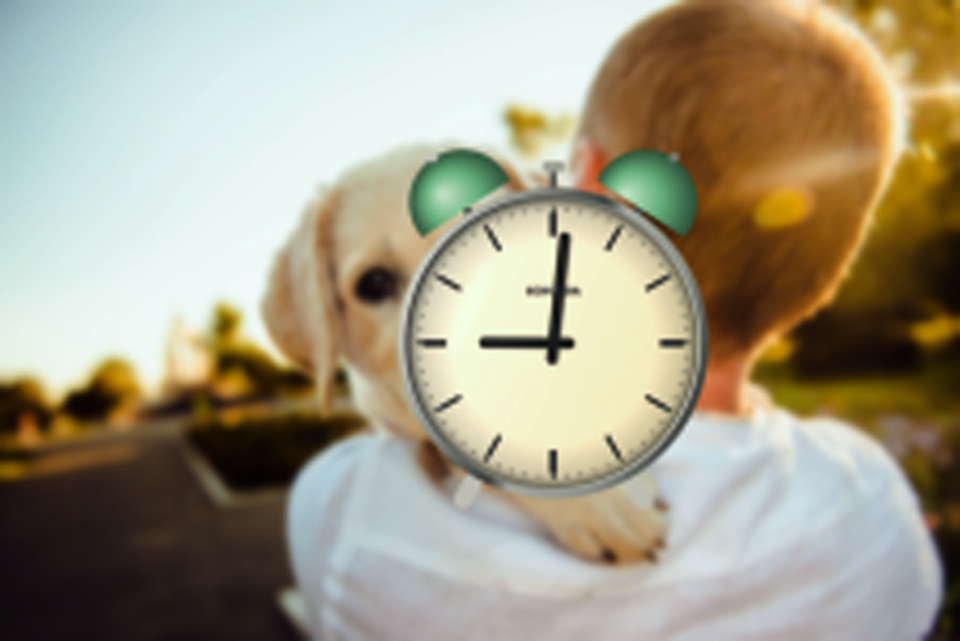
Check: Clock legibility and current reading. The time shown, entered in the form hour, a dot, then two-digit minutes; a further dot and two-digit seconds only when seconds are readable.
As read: 9.01
